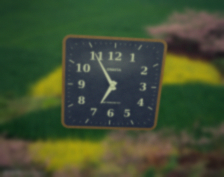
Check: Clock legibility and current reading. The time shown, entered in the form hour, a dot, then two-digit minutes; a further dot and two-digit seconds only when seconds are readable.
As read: 6.55
